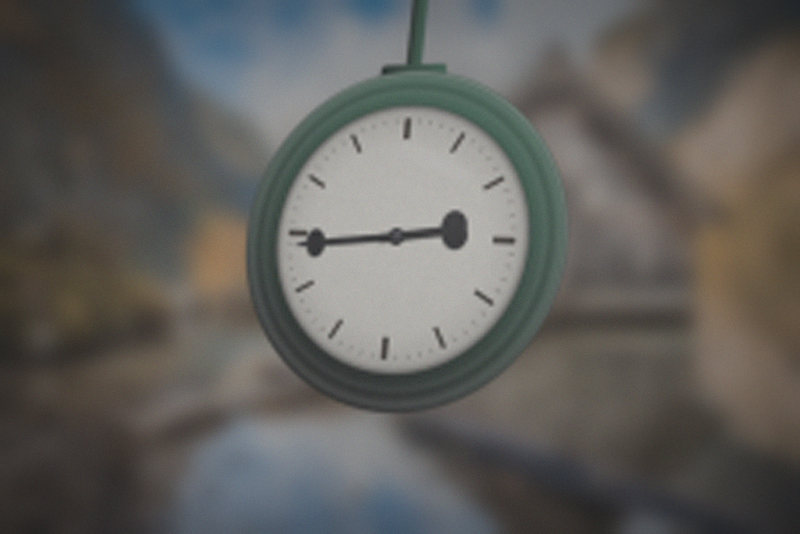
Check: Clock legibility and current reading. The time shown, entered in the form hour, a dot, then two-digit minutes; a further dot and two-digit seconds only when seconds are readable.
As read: 2.44
